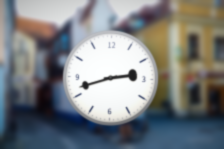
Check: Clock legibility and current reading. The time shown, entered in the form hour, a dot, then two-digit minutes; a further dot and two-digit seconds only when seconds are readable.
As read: 2.42
